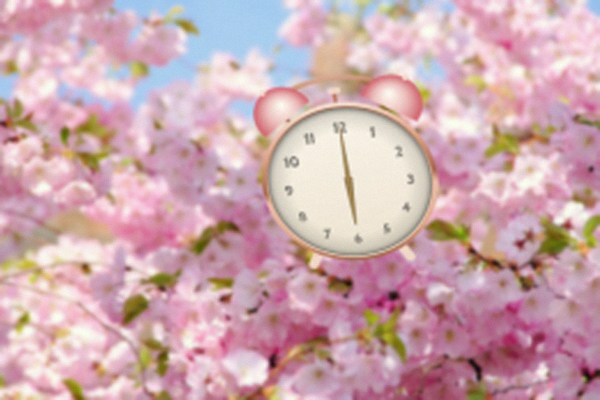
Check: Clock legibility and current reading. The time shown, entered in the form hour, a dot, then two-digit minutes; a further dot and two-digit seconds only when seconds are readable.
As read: 6.00
